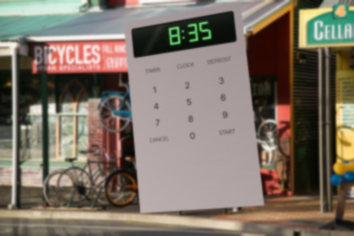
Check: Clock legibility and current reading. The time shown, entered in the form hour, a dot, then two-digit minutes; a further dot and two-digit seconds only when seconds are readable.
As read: 8.35
